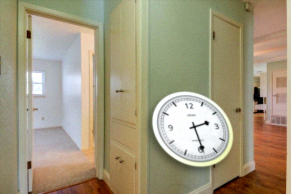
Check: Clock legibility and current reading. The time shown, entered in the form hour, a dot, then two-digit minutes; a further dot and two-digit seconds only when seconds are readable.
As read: 2.29
